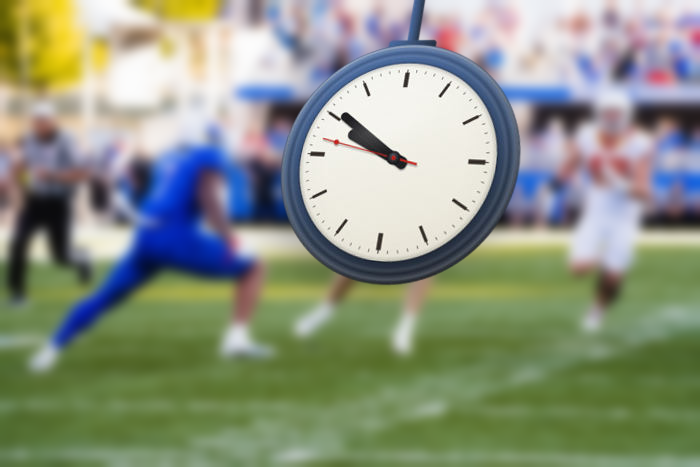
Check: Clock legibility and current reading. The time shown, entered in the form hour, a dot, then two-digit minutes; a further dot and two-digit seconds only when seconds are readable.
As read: 9.50.47
